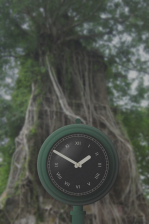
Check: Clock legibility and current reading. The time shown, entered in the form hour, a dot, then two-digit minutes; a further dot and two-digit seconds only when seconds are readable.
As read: 1.50
